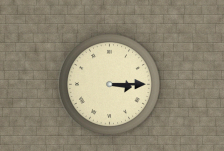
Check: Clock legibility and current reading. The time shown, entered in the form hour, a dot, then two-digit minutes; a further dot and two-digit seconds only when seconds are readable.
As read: 3.15
